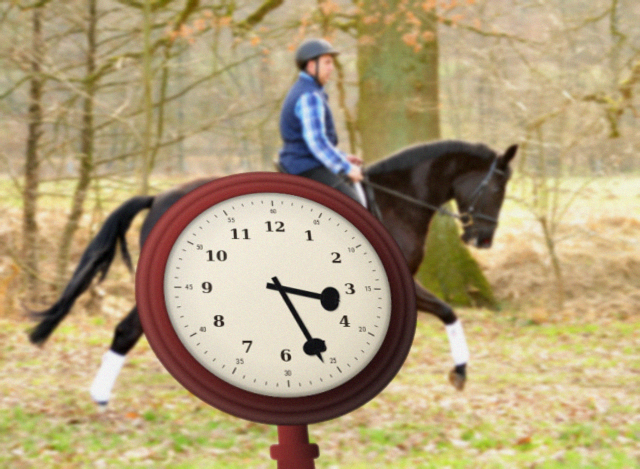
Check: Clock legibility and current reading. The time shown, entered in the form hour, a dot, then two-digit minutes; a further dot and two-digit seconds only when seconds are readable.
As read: 3.26
